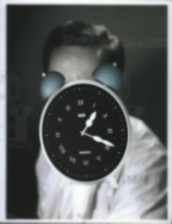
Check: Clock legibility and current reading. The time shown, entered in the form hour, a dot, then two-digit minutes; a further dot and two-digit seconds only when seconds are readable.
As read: 1.19
